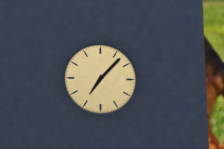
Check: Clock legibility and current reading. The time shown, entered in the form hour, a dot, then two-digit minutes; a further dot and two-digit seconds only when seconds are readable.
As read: 7.07
